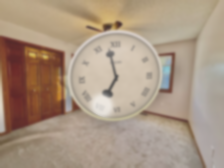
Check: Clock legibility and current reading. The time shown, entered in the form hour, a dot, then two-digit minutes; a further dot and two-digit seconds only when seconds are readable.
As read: 6.58
